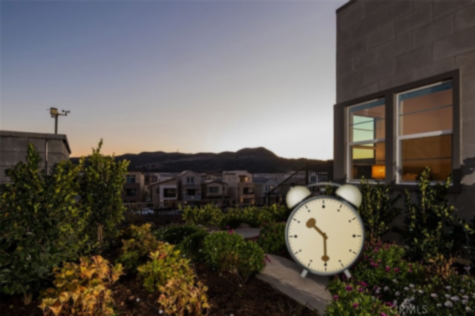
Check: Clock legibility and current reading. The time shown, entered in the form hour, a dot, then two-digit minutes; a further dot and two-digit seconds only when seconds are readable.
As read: 10.30
